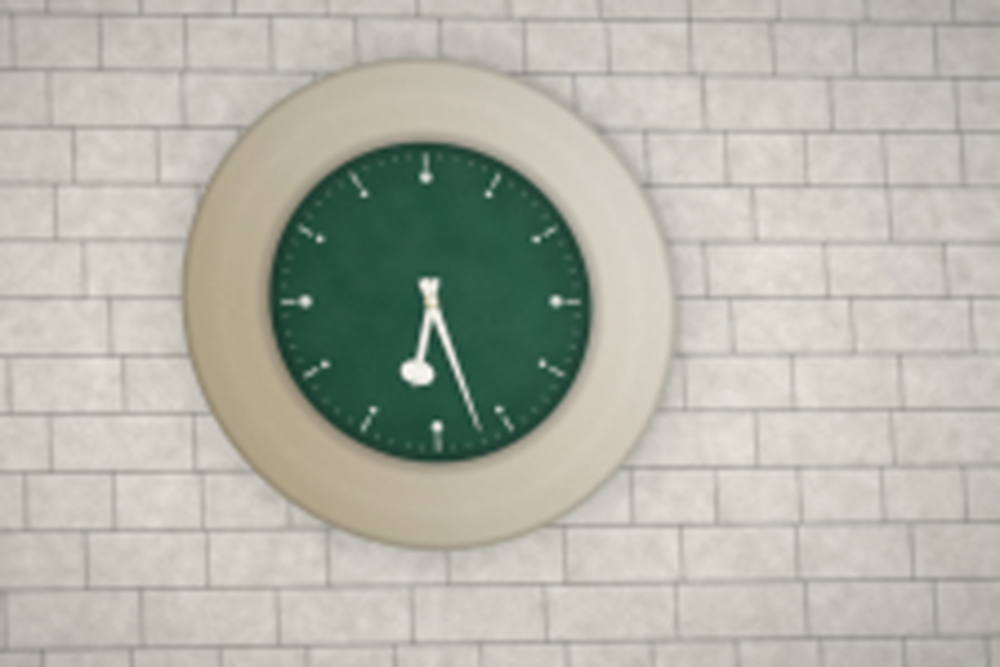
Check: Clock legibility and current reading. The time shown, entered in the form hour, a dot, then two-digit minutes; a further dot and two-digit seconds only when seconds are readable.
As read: 6.27
